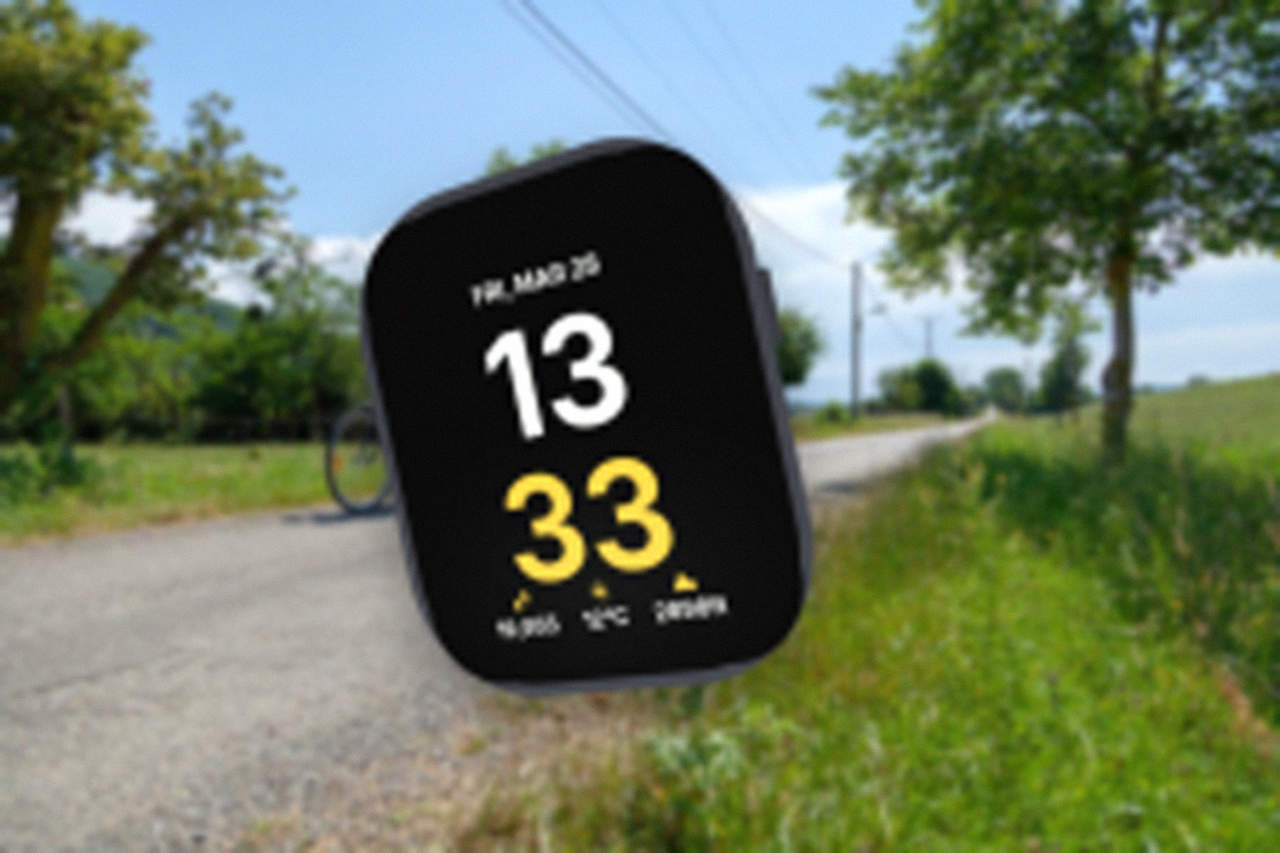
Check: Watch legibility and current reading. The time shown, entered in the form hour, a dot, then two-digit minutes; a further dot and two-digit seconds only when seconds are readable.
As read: 13.33
